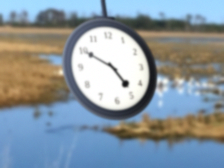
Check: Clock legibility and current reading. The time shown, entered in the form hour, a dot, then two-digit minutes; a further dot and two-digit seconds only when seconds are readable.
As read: 4.50
